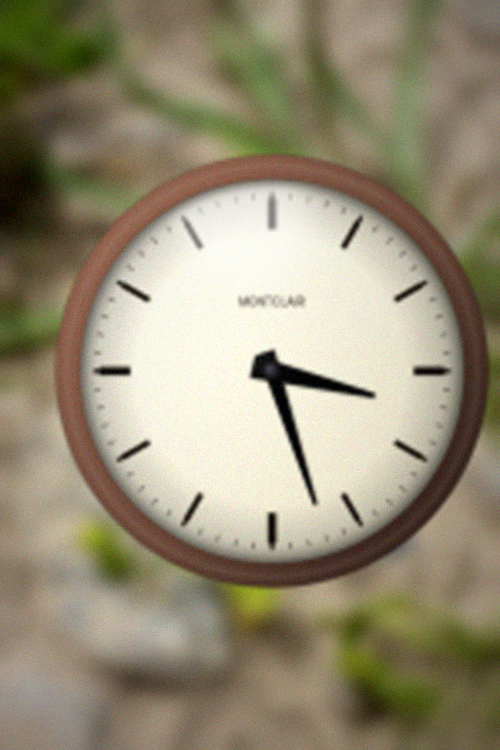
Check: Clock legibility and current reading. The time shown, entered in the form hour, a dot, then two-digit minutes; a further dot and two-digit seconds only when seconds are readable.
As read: 3.27
